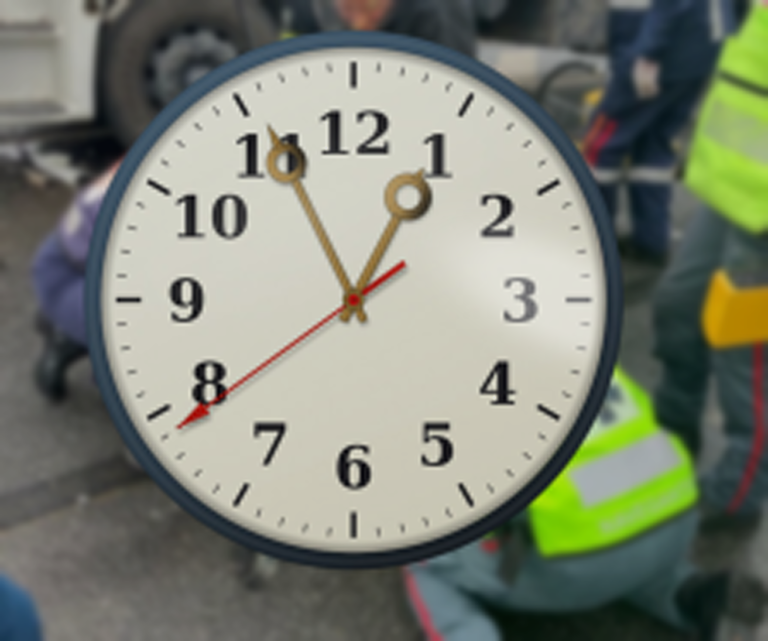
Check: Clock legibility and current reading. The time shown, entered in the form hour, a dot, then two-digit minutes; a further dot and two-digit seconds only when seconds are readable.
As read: 12.55.39
